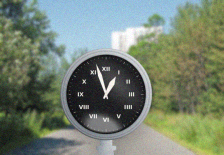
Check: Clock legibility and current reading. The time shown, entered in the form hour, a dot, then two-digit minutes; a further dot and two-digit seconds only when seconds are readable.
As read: 12.57
